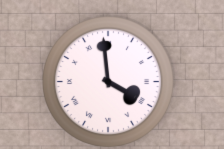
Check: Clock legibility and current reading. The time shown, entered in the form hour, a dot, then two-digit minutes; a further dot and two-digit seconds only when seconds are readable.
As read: 3.59
